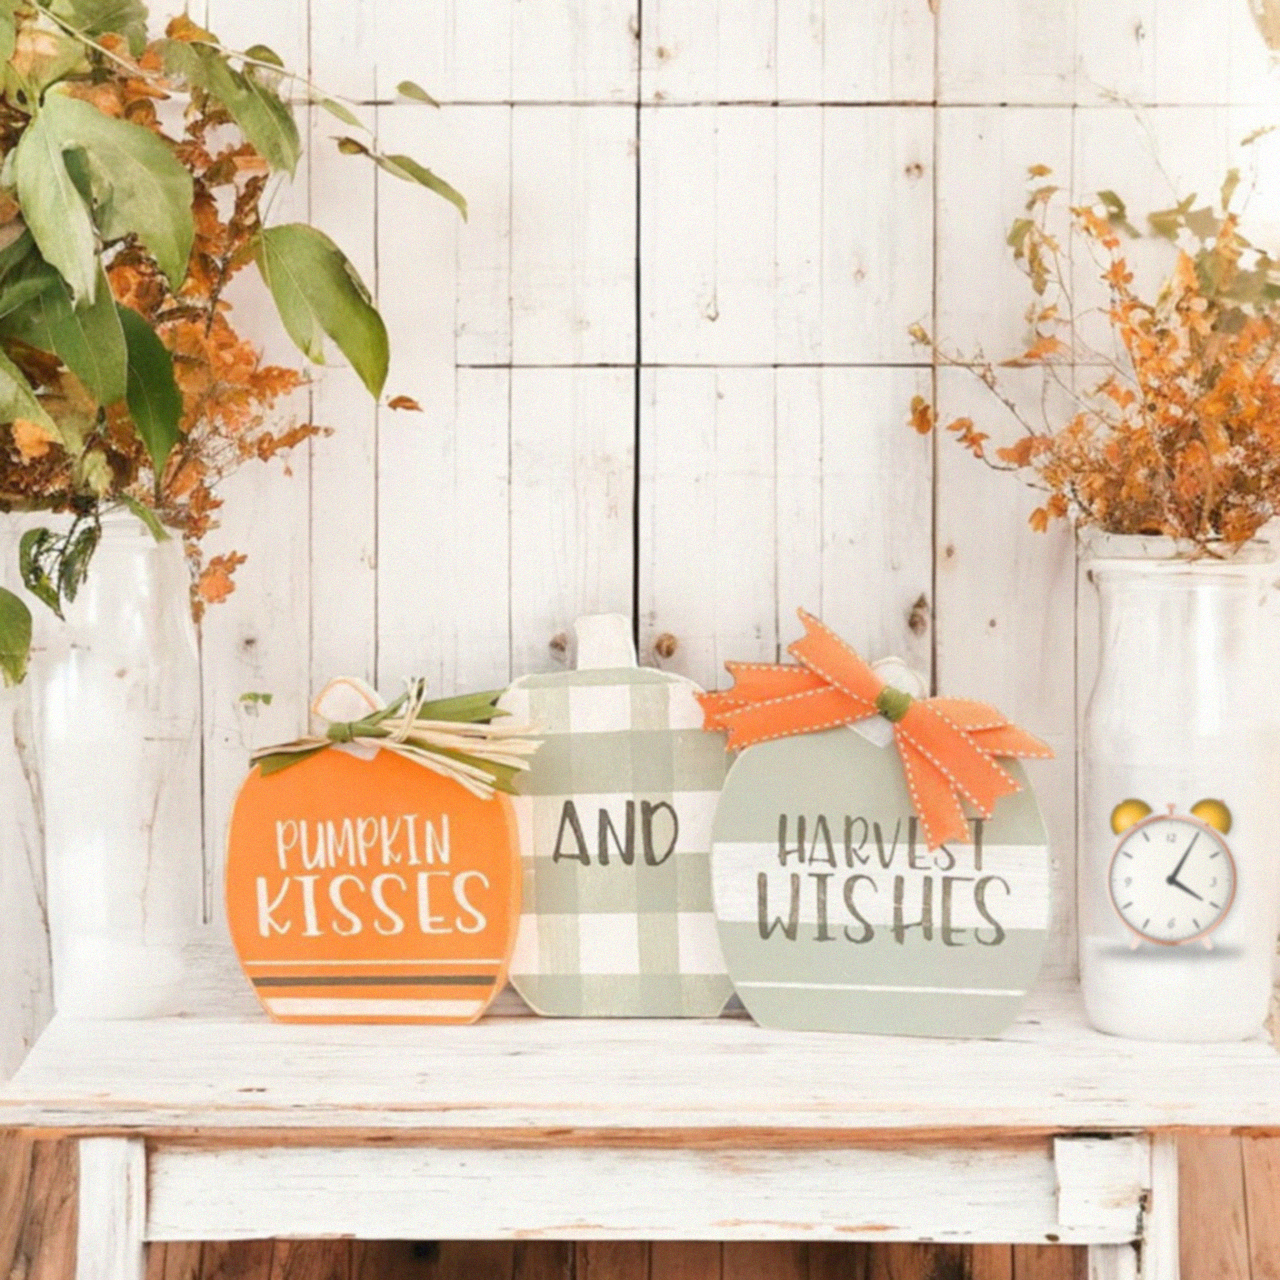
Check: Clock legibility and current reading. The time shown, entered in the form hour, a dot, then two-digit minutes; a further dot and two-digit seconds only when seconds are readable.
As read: 4.05
